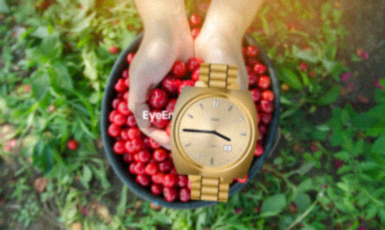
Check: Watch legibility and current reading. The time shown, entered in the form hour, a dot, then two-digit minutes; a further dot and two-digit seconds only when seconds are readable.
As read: 3.45
